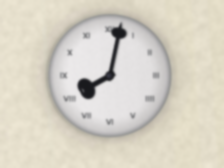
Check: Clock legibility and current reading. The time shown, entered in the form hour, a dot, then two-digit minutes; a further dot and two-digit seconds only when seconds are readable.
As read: 8.02
